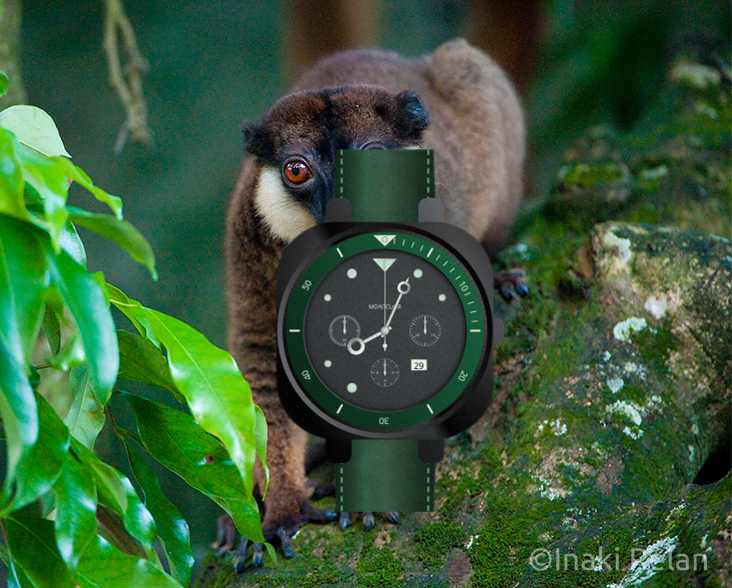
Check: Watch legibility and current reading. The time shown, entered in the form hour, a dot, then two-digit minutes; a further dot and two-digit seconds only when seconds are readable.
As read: 8.04
